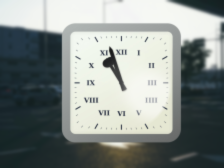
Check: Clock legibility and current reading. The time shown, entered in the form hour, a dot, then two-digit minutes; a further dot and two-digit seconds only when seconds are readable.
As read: 10.57
